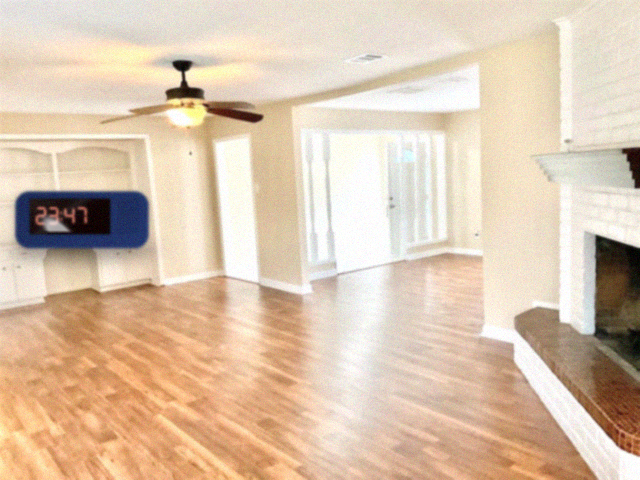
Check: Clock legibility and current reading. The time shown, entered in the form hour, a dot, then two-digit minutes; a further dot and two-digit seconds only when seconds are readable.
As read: 23.47
